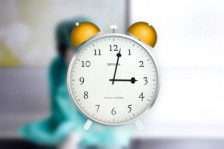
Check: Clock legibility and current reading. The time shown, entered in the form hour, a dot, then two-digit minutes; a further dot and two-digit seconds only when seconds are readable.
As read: 3.02
